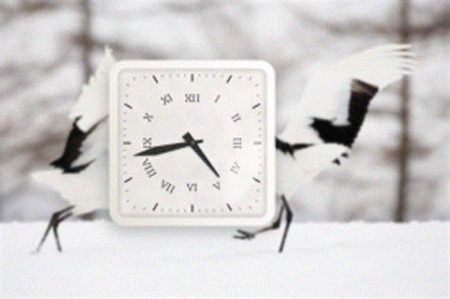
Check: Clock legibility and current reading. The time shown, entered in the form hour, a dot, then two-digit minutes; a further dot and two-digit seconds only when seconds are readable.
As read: 4.43
